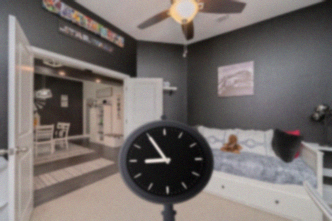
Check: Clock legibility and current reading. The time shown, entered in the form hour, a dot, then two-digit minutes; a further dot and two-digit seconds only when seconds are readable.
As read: 8.55
